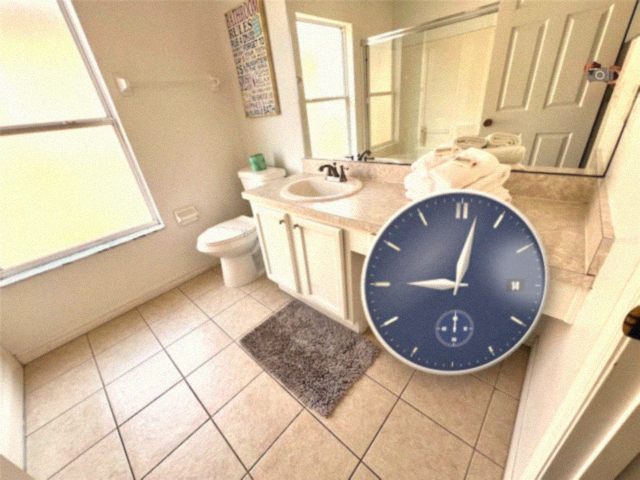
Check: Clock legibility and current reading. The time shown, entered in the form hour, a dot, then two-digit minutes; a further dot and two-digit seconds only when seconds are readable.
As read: 9.02
